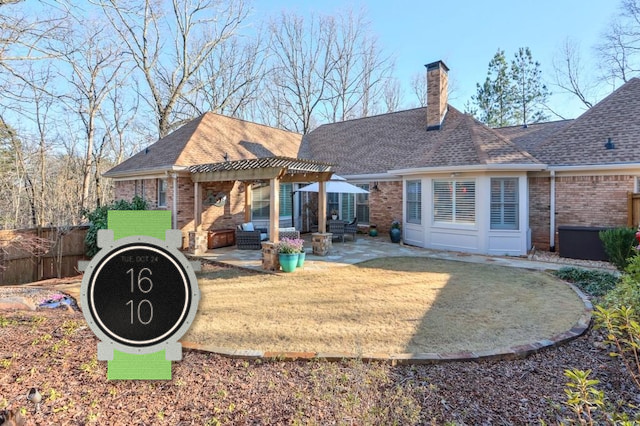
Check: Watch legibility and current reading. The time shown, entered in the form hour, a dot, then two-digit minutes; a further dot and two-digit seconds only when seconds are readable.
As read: 16.10
